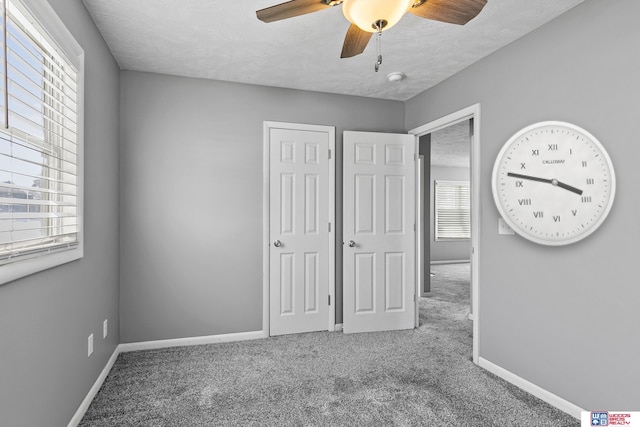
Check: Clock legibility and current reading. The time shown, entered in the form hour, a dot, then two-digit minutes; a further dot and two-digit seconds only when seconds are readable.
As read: 3.47
